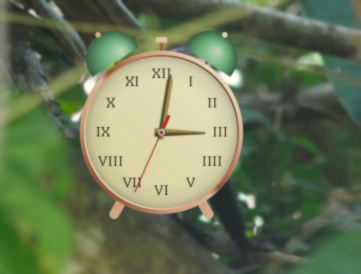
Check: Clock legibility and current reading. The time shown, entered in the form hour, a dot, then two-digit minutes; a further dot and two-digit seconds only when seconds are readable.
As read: 3.01.34
